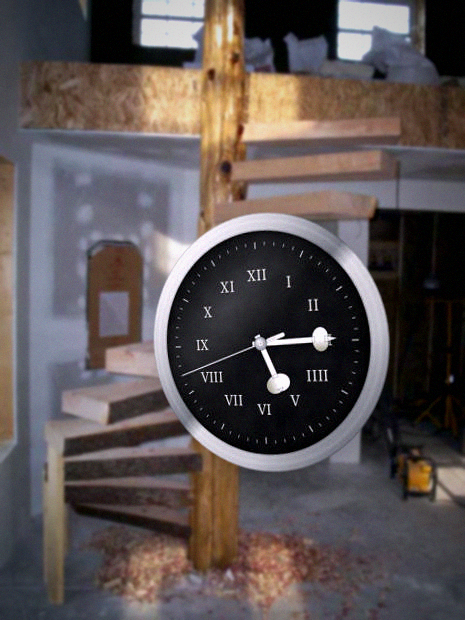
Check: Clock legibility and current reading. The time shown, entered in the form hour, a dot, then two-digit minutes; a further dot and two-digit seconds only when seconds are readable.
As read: 5.14.42
